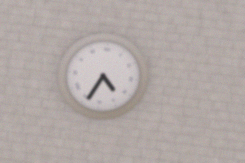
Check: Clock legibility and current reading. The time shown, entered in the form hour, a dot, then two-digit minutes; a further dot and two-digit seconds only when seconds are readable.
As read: 4.34
